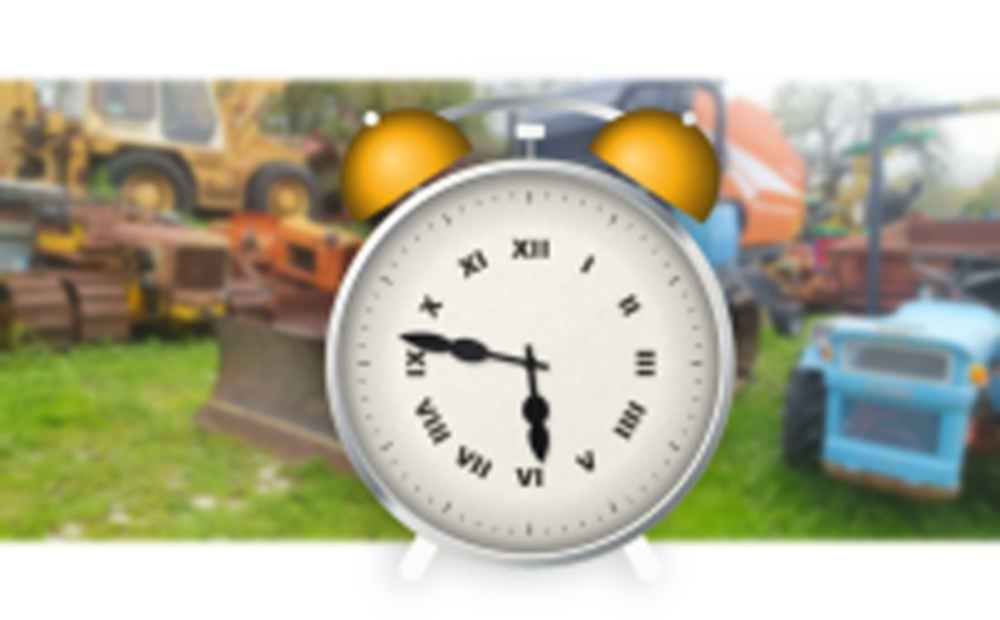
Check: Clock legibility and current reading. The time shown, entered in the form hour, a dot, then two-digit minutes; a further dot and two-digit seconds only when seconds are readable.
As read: 5.47
